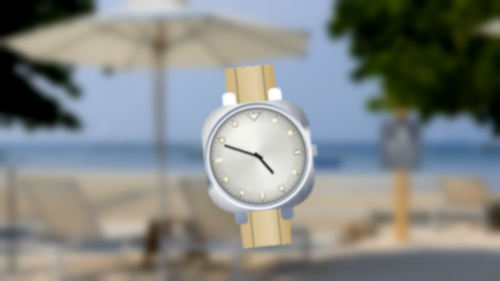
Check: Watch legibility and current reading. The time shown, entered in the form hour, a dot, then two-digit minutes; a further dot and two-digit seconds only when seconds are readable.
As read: 4.49
